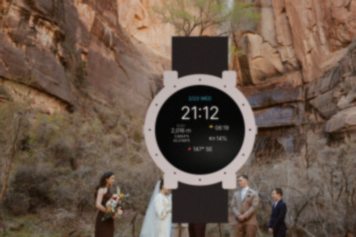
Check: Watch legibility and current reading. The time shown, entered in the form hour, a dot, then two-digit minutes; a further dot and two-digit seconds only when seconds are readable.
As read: 21.12
